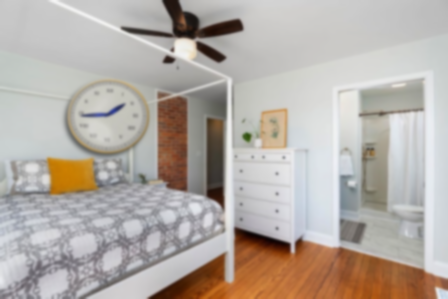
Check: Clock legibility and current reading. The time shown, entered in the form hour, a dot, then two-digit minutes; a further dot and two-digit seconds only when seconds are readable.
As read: 1.44
